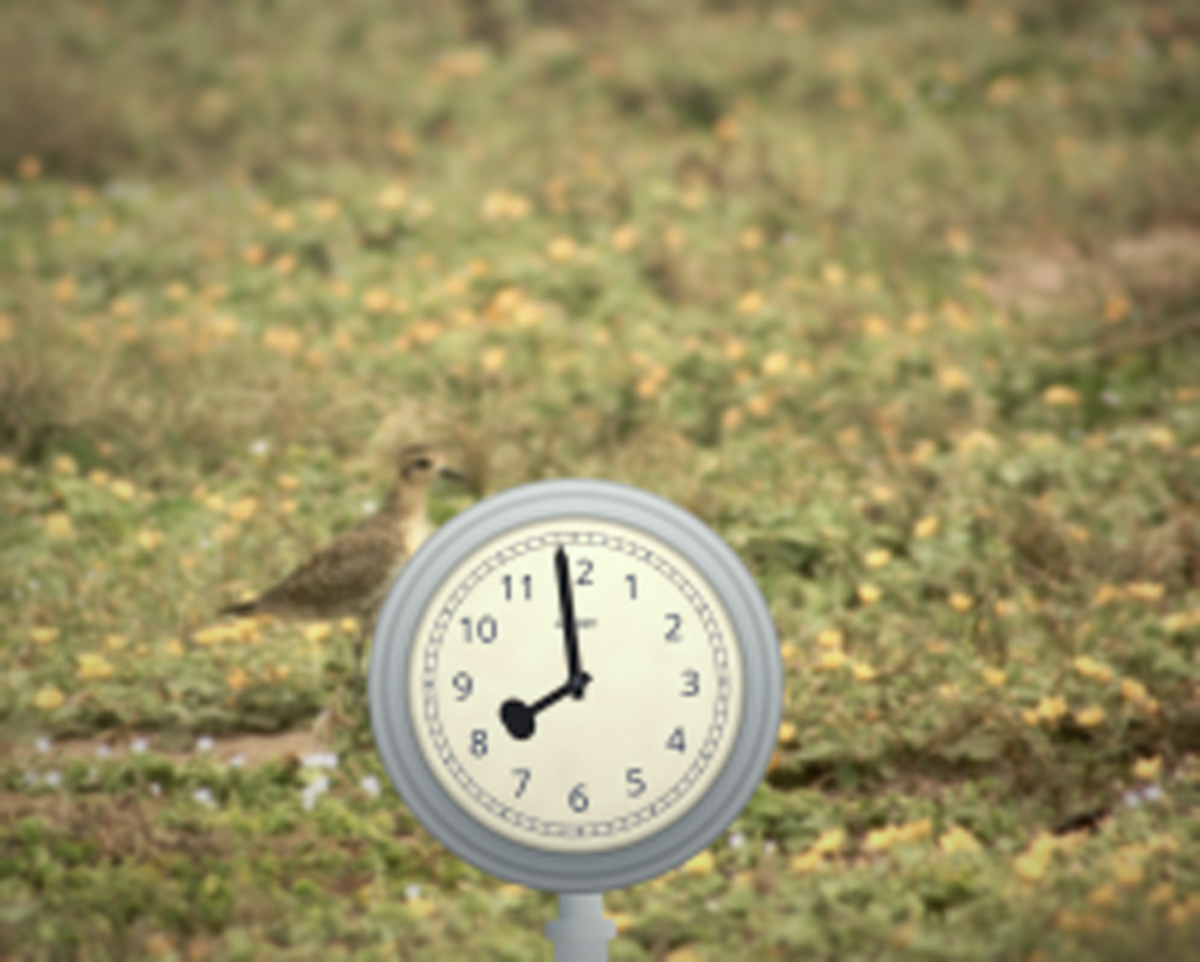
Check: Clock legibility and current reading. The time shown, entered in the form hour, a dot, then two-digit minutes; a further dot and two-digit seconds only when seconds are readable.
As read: 7.59
